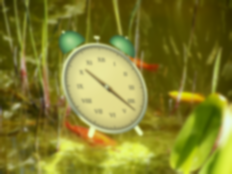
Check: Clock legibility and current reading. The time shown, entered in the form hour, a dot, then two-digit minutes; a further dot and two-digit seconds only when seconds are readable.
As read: 10.22
